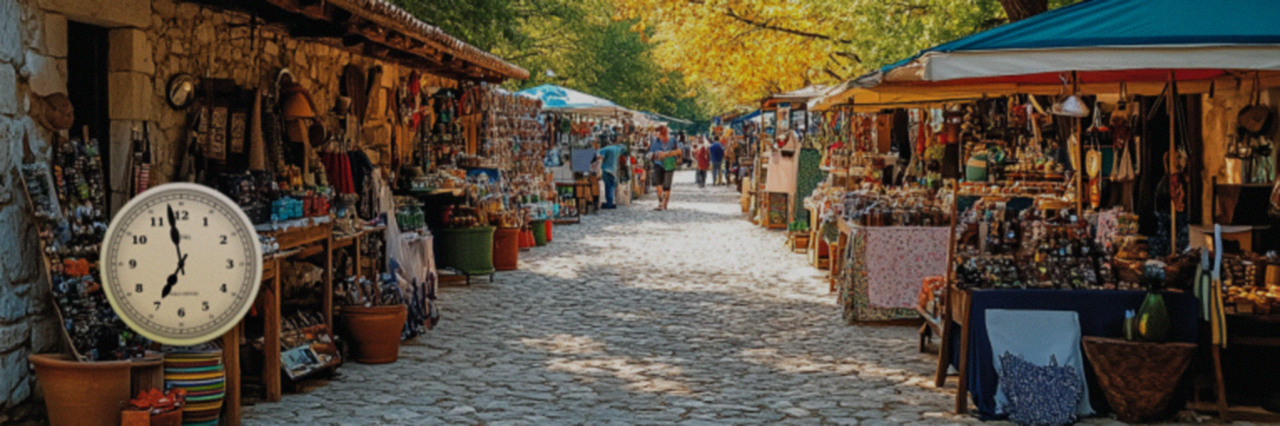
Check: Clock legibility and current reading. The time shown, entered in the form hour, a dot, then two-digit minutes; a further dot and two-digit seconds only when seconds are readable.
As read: 6.58
